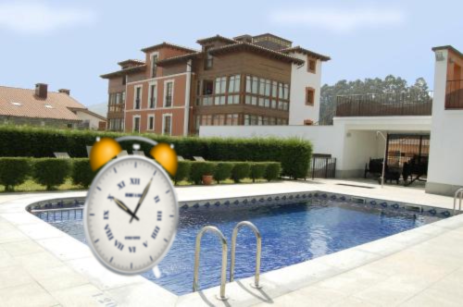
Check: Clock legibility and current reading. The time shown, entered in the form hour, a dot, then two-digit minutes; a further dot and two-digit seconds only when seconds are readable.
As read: 10.05
